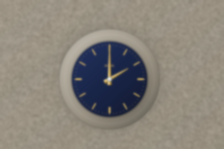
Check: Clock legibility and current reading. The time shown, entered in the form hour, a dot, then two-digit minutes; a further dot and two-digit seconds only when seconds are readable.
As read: 2.00
